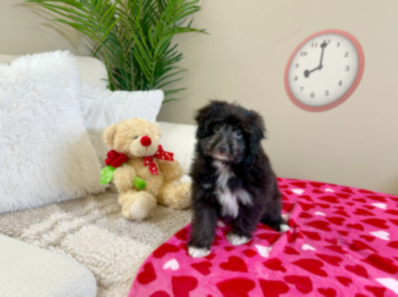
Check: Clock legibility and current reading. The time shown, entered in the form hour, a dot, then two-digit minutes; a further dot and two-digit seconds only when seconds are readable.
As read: 7.59
